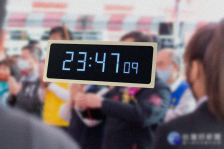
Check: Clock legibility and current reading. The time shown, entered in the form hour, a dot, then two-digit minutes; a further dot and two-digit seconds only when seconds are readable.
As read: 23.47.09
